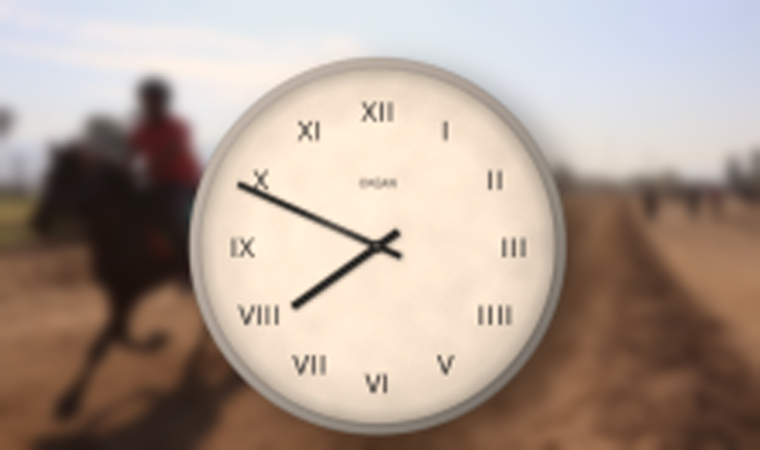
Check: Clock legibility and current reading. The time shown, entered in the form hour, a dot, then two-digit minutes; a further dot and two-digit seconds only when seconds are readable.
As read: 7.49
